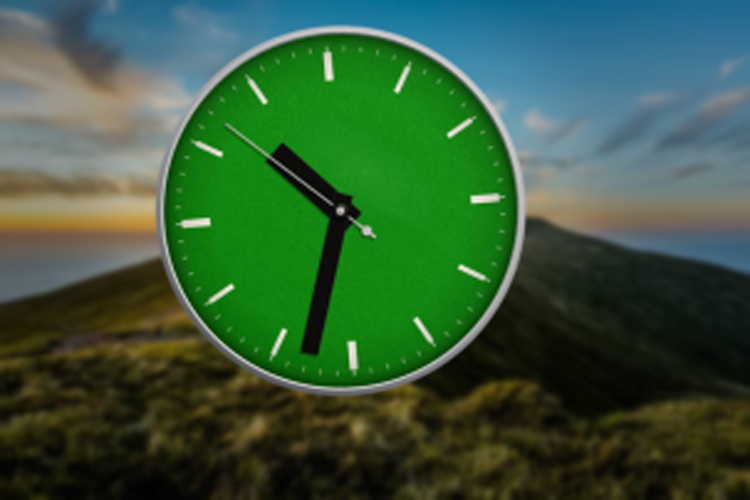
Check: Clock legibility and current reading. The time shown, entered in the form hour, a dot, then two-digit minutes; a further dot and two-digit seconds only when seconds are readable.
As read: 10.32.52
